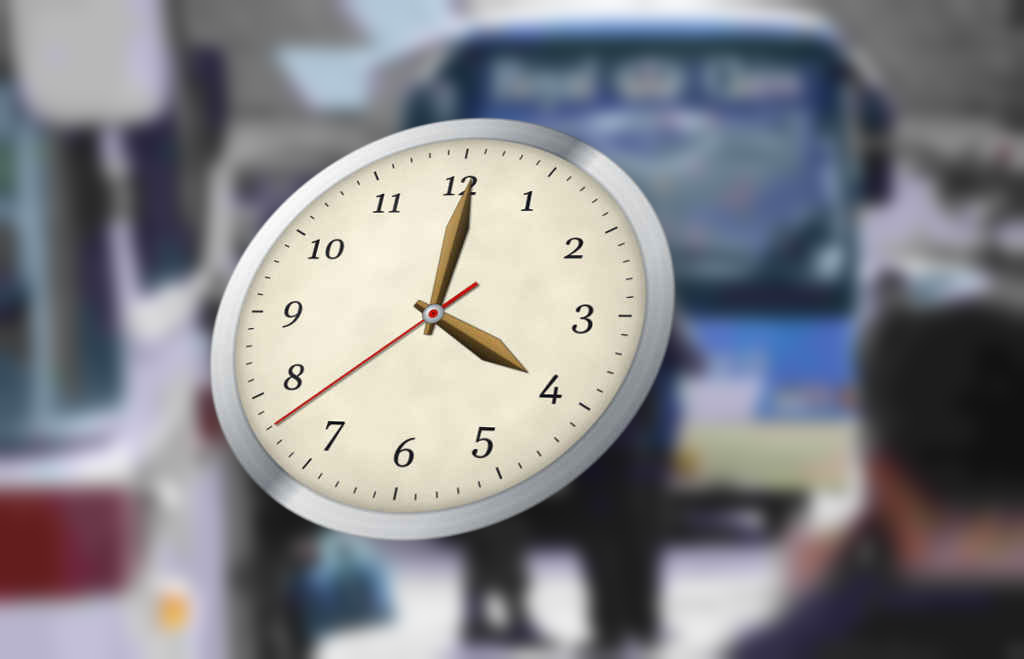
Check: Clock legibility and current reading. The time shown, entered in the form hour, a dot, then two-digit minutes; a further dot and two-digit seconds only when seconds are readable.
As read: 4.00.38
